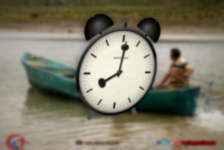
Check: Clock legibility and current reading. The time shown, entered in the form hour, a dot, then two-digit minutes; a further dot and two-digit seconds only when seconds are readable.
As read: 8.01
